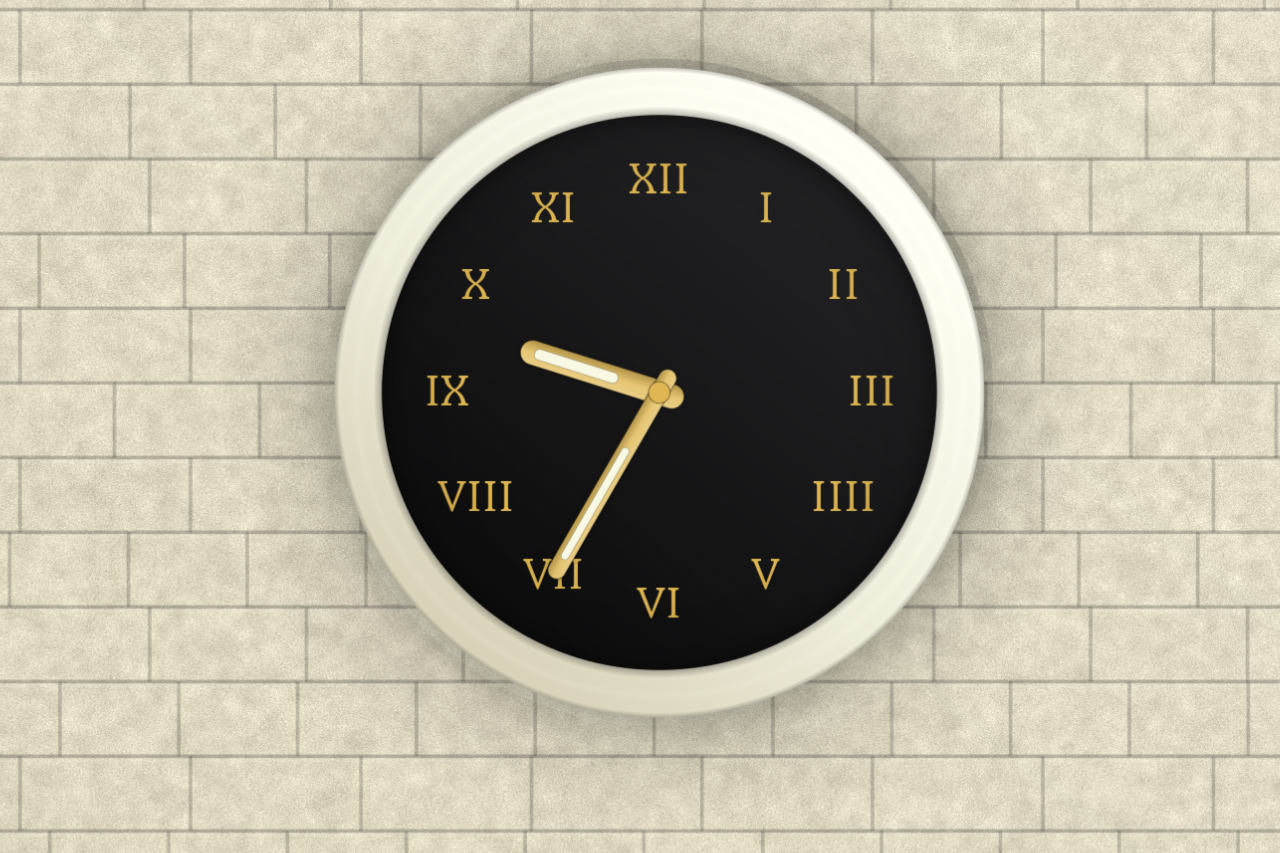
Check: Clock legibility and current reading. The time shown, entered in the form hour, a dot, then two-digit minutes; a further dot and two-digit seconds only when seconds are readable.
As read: 9.35
